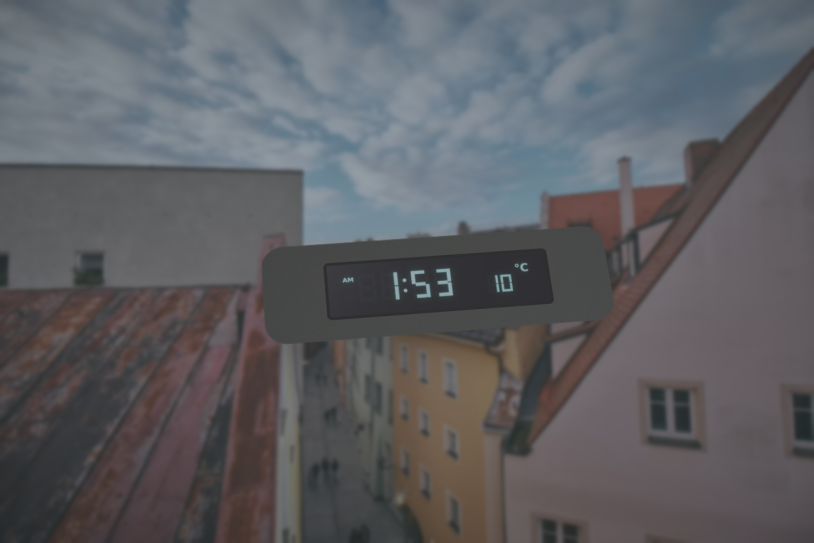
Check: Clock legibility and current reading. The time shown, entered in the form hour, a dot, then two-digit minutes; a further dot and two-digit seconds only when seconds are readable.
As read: 1.53
